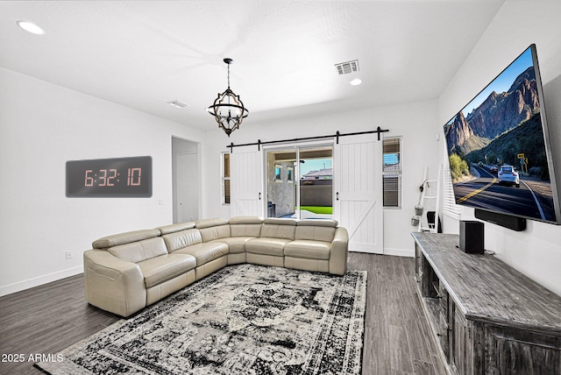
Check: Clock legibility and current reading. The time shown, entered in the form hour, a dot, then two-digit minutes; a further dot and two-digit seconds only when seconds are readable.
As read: 6.32.10
